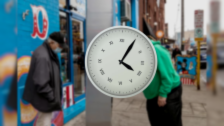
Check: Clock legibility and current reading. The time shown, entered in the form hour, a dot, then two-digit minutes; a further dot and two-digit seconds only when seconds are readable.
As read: 4.05
